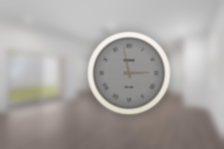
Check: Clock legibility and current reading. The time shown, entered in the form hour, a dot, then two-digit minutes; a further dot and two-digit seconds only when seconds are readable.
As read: 2.58
